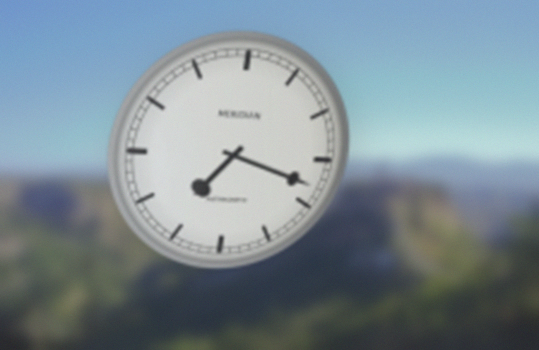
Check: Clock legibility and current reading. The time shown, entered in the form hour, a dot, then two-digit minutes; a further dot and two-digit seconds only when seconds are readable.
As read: 7.18
